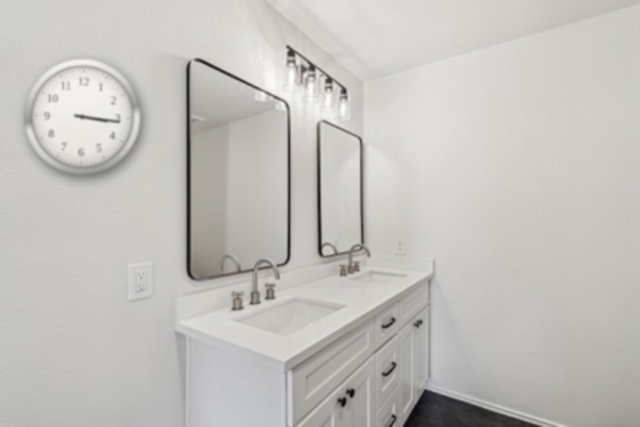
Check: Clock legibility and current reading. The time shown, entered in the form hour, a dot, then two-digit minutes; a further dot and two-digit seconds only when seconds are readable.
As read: 3.16
